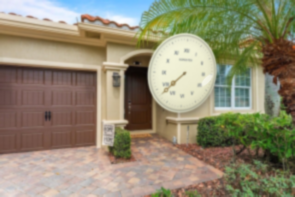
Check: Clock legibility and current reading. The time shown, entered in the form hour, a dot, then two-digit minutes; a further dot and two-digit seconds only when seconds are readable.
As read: 7.38
